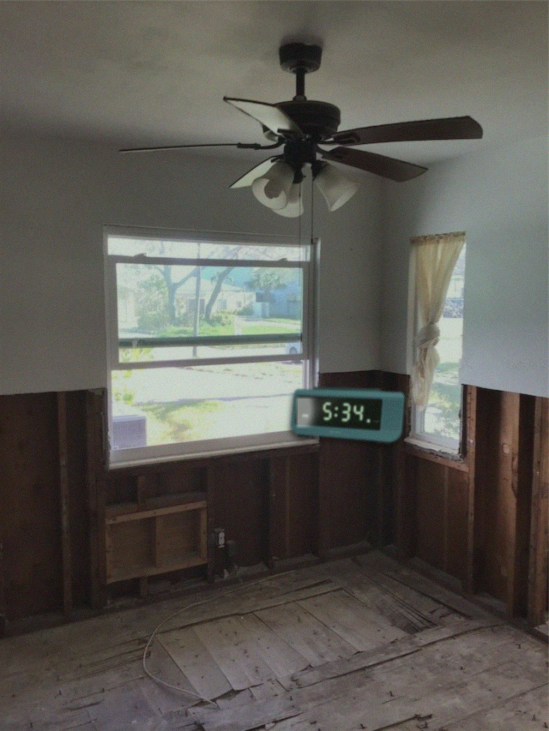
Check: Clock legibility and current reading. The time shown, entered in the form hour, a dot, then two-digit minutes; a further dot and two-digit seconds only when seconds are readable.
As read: 5.34
